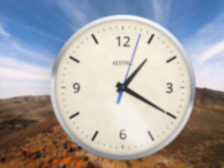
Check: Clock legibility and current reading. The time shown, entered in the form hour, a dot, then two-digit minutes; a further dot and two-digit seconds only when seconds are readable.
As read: 1.20.03
